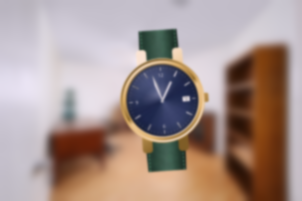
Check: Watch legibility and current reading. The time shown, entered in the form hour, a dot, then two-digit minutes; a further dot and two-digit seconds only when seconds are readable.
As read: 12.57
